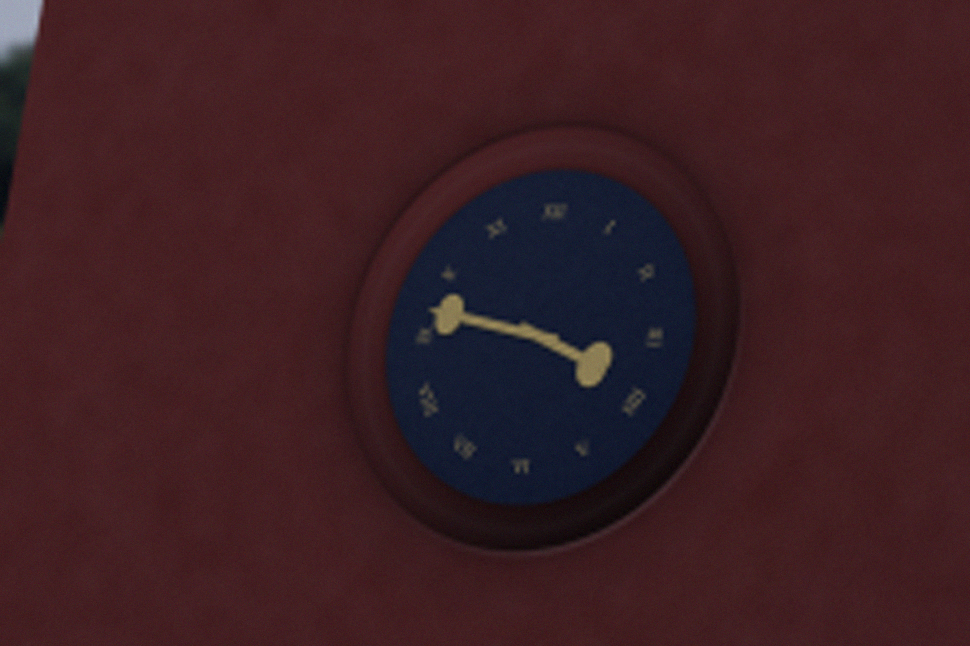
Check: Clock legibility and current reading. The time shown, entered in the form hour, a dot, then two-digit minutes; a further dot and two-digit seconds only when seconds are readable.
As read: 3.47
